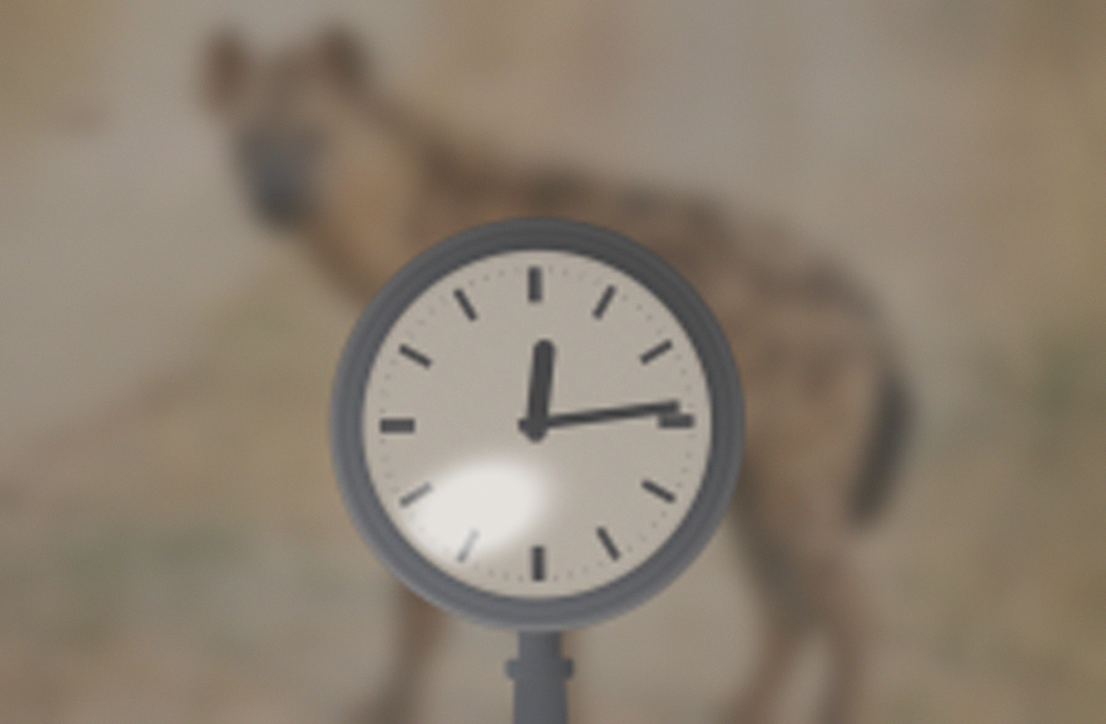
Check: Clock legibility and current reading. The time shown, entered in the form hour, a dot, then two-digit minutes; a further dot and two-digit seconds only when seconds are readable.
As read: 12.14
